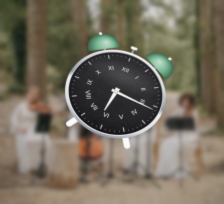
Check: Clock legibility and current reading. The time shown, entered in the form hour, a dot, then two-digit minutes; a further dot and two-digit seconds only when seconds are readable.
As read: 6.16
